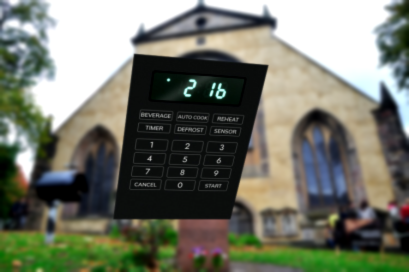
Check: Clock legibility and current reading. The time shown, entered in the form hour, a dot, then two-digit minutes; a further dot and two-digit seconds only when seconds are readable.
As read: 2.16
